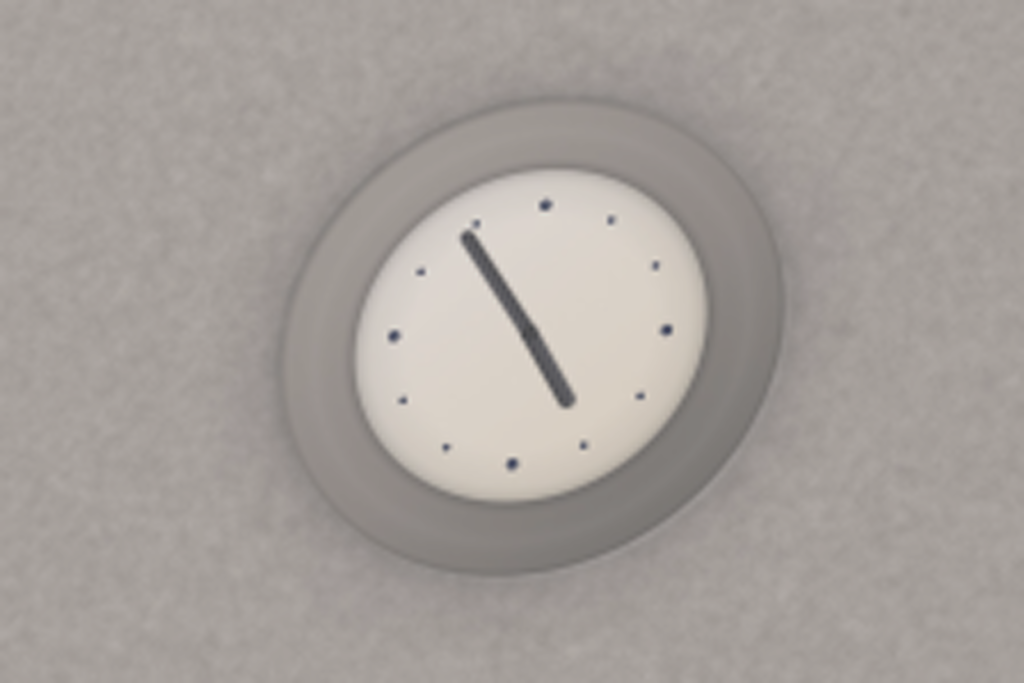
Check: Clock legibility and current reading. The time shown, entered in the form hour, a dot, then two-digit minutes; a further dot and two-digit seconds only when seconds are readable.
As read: 4.54
